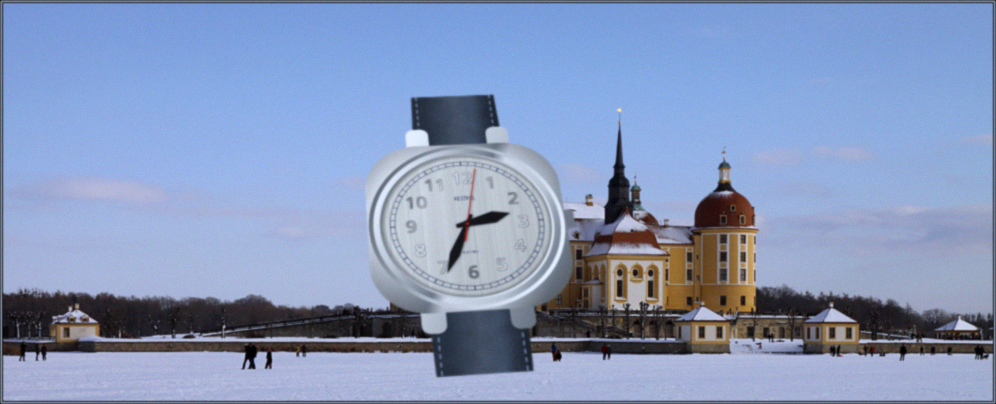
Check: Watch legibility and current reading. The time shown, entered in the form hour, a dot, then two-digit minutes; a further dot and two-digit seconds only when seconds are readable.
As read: 2.34.02
